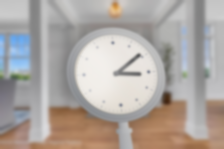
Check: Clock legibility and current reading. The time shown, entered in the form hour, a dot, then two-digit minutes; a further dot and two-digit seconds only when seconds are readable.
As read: 3.09
